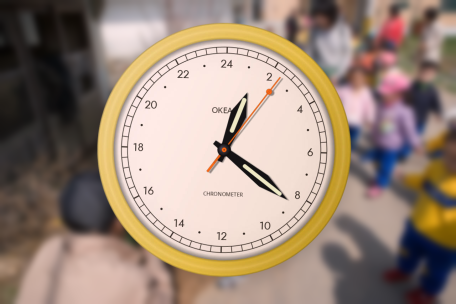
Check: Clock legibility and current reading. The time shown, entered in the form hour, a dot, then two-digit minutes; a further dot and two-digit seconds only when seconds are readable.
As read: 1.21.06
